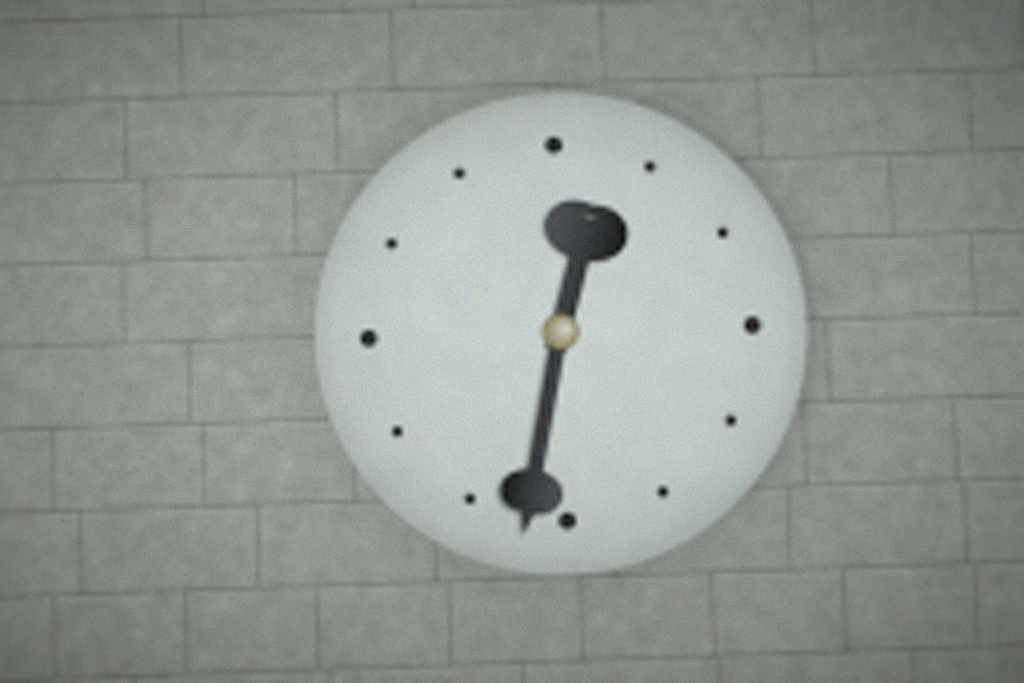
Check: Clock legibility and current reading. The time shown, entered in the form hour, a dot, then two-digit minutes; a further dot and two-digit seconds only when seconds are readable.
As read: 12.32
